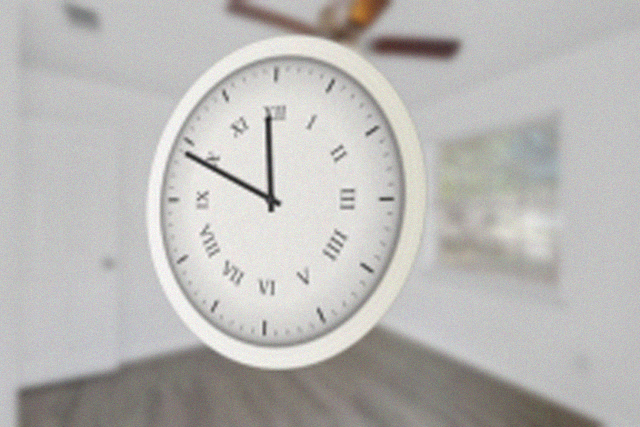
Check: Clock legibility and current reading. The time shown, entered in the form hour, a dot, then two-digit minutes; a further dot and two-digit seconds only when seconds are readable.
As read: 11.49
